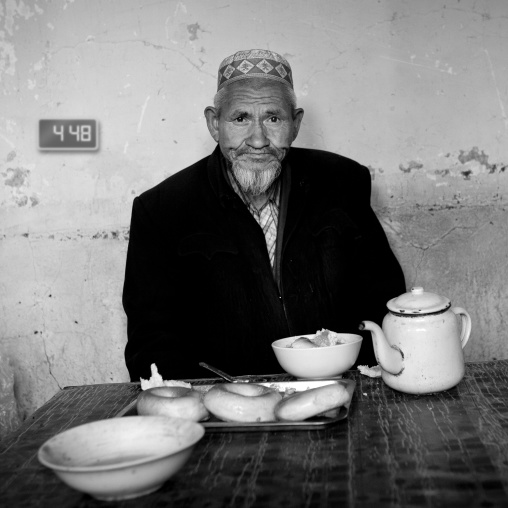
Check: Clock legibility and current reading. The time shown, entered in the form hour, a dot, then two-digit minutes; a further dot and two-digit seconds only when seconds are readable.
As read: 4.48
